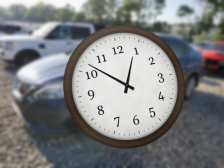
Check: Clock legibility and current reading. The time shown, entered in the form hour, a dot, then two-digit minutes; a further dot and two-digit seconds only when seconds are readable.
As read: 12.52
